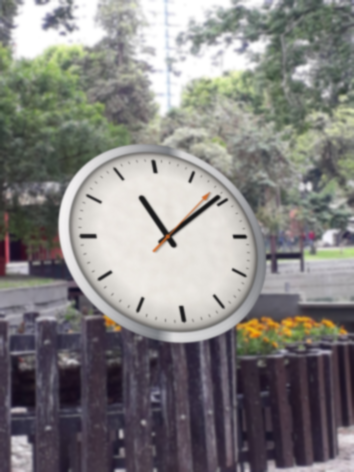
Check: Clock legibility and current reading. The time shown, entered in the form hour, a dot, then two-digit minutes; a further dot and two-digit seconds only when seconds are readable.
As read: 11.09.08
